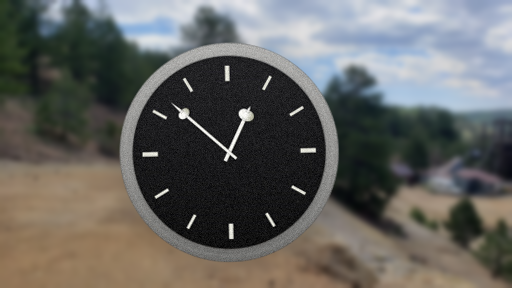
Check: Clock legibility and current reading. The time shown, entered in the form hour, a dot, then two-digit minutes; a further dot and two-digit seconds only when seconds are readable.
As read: 12.52
